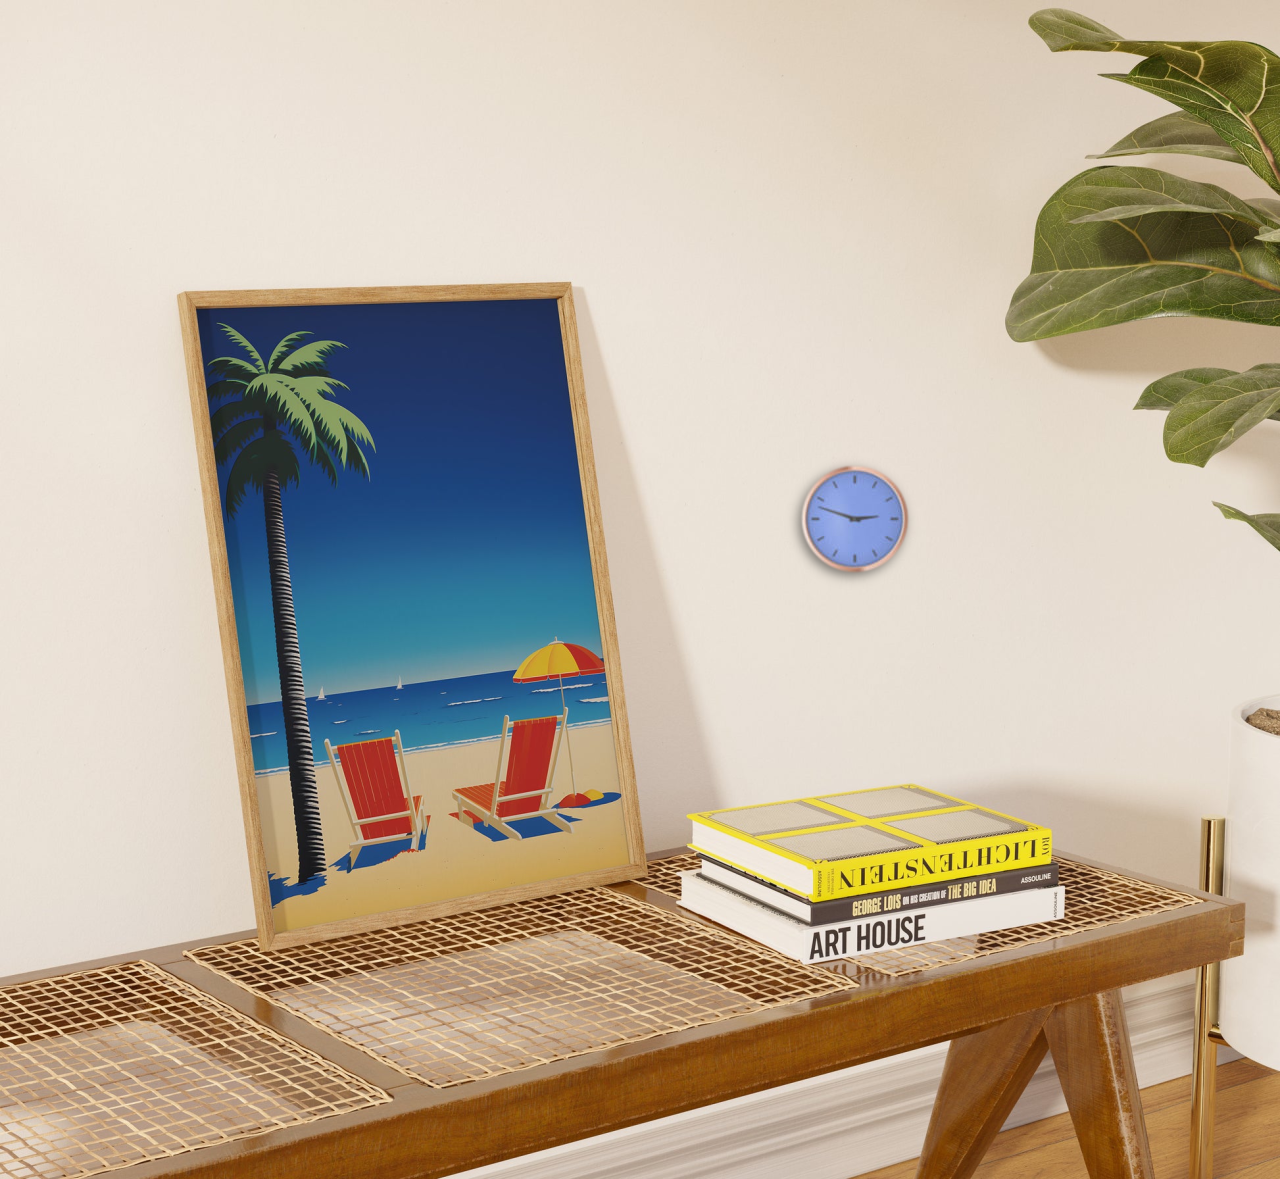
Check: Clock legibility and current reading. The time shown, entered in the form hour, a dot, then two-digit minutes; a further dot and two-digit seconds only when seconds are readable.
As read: 2.48
